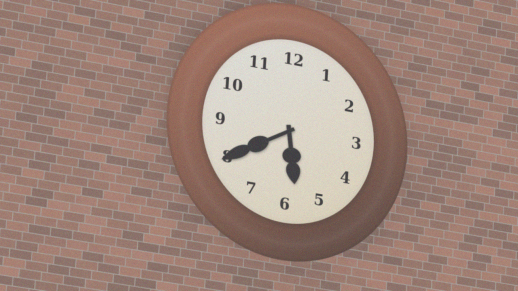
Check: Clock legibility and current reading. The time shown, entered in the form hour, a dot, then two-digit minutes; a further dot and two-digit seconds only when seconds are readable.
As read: 5.40
